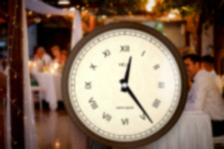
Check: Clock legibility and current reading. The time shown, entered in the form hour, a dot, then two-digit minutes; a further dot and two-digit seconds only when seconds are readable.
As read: 12.24
